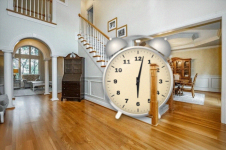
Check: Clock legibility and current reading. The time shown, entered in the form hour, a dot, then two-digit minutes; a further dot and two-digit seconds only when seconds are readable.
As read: 6.02
